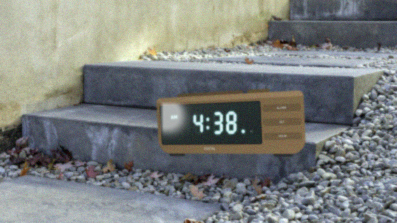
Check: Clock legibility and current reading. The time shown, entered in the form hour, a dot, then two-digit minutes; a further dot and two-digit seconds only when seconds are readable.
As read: 4.38
